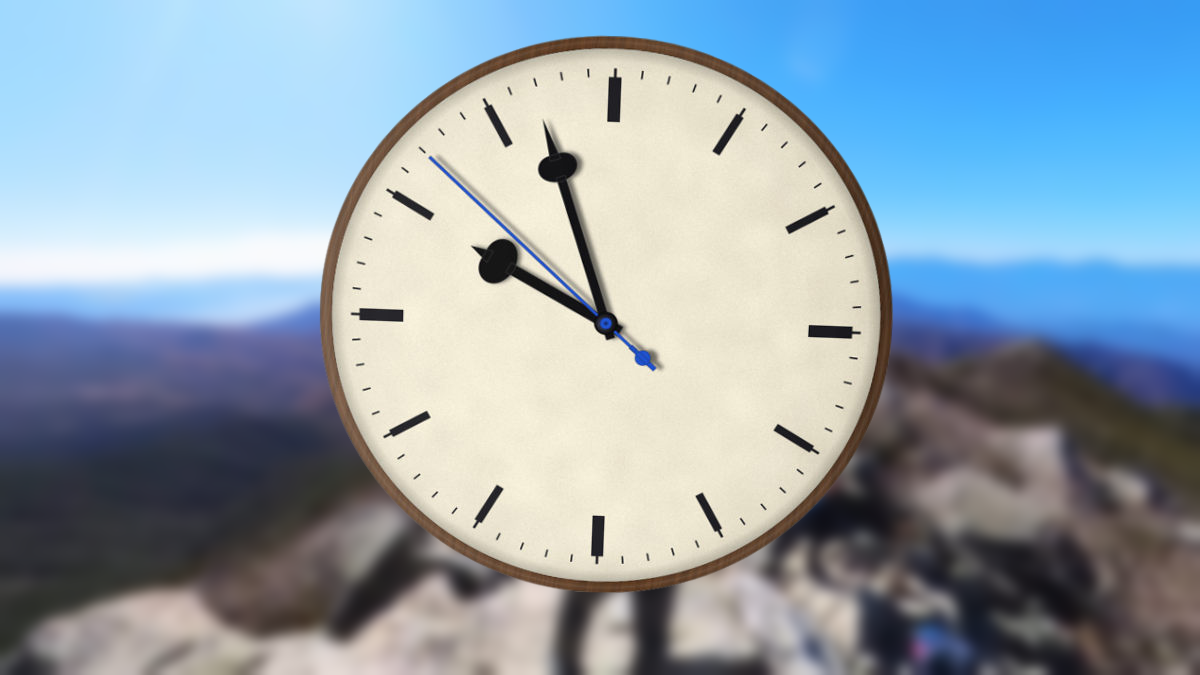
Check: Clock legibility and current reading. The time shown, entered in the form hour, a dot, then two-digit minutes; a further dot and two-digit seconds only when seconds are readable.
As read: 9.56.52
